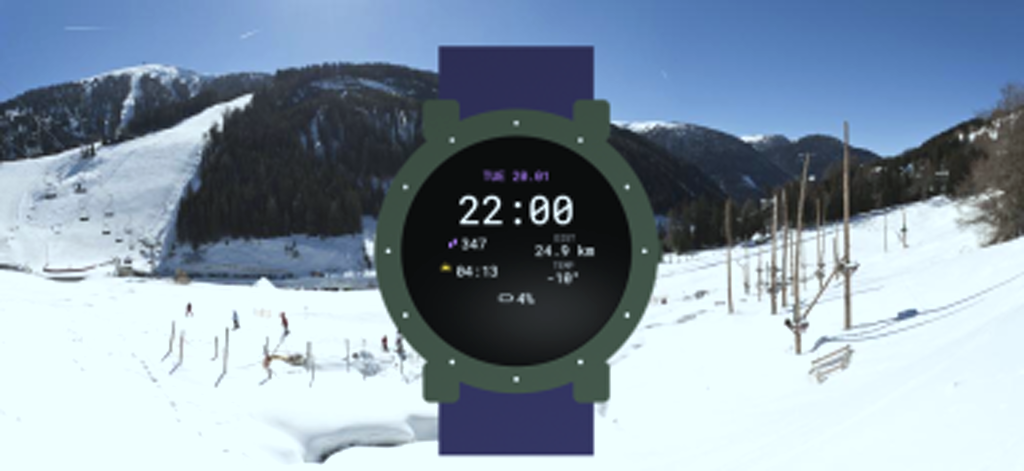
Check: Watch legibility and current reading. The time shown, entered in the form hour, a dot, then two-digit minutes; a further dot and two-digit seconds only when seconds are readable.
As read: 22.00
